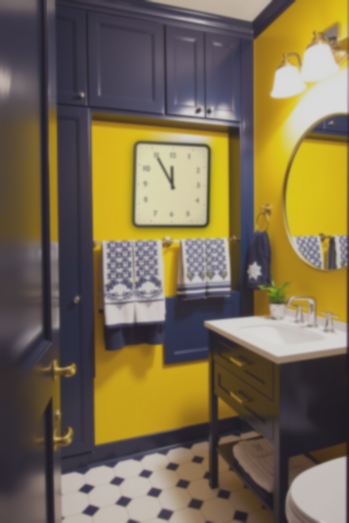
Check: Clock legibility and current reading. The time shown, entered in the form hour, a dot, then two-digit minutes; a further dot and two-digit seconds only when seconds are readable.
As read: 11.55
